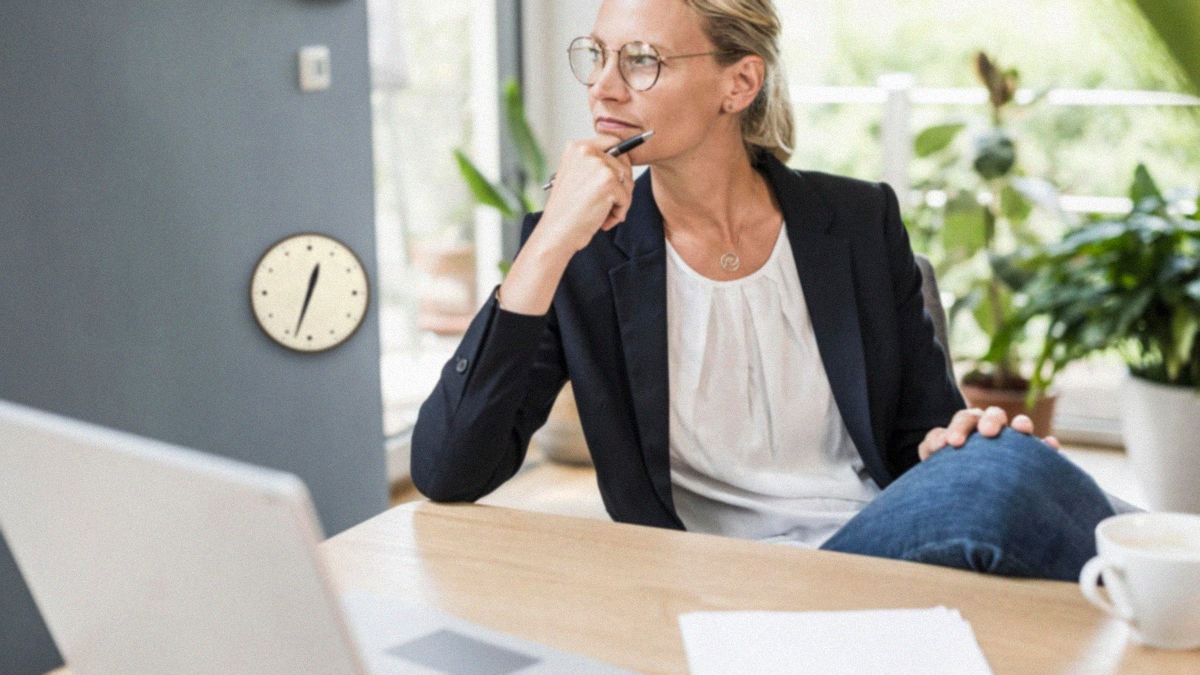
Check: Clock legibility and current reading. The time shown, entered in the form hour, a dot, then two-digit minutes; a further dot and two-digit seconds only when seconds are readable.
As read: 12.33
